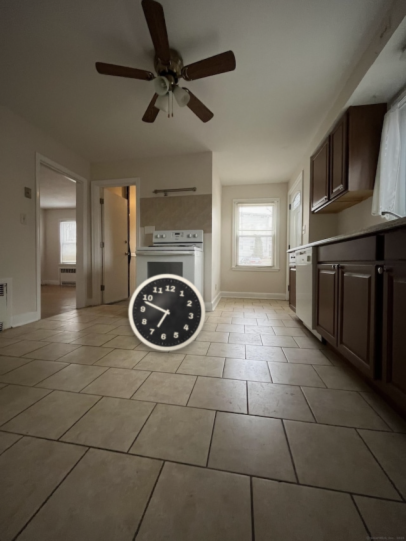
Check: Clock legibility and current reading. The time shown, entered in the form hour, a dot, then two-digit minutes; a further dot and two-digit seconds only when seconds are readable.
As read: 6.48
